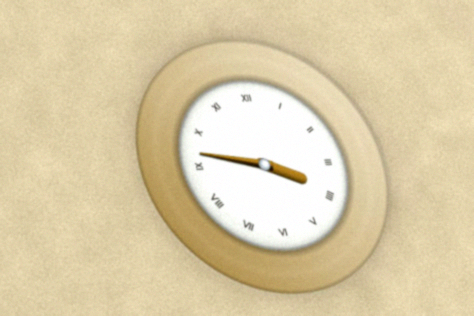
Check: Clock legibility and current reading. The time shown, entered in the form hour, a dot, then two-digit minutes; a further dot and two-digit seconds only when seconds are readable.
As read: 3.47
